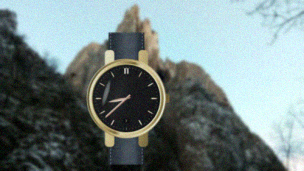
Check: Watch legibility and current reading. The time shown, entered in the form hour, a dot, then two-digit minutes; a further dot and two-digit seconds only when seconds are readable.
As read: 8.38
